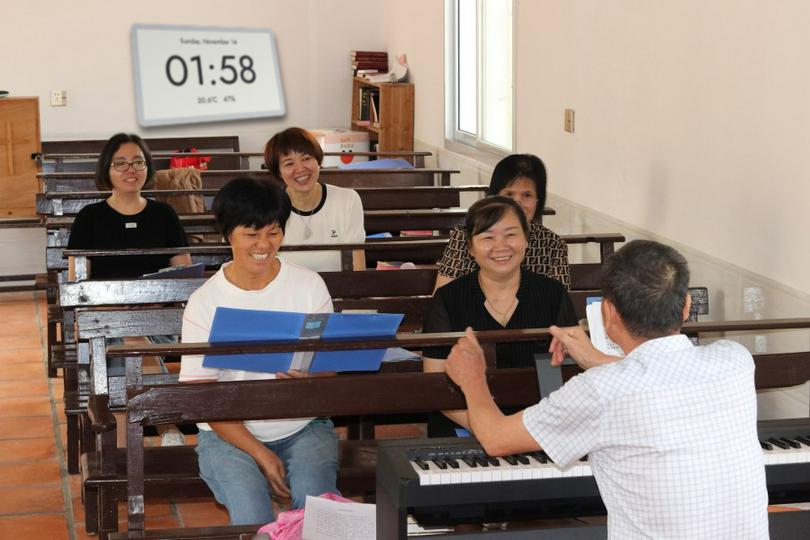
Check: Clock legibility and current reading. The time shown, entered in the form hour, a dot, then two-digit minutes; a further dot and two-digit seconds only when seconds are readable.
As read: 1.58
